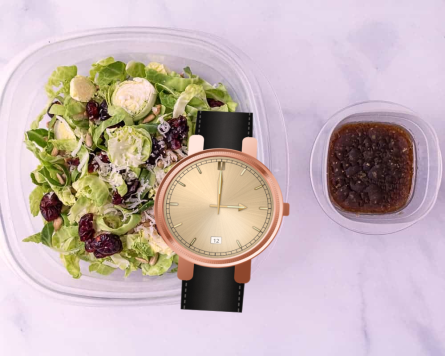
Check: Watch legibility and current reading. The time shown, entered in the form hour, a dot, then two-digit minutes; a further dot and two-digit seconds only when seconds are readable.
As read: 3.00
